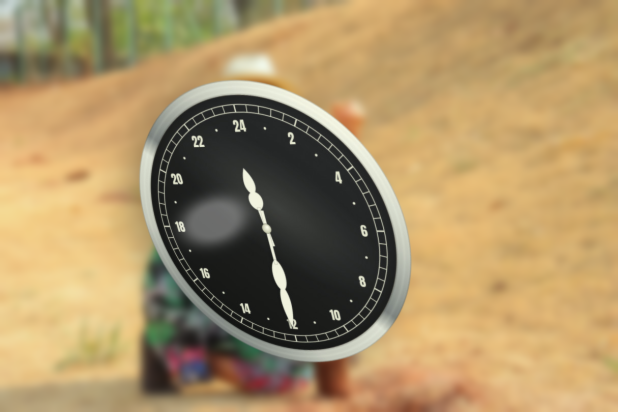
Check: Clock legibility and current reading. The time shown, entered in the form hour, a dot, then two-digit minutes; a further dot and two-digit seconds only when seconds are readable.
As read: 23.30
